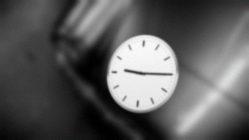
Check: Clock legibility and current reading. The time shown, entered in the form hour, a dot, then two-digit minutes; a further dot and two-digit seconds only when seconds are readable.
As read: 9.15
